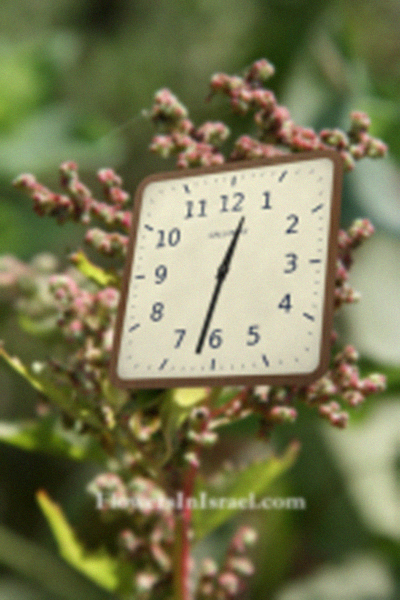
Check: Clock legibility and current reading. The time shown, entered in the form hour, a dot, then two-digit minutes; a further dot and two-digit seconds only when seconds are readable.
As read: 12.32
